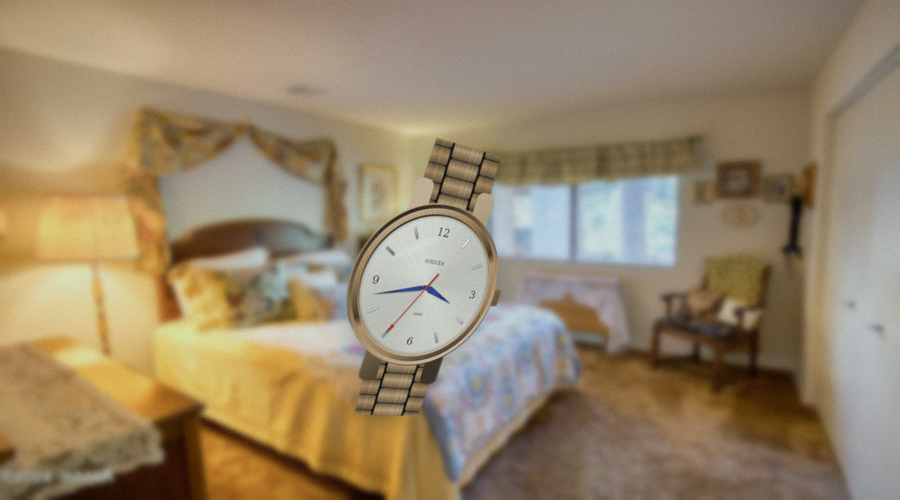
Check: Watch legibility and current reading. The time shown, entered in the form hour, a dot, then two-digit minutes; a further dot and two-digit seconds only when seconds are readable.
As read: 3.42.35
